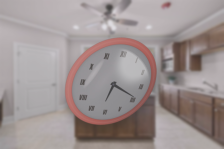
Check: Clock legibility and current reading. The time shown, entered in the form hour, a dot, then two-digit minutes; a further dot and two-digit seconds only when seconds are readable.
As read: 6.19
